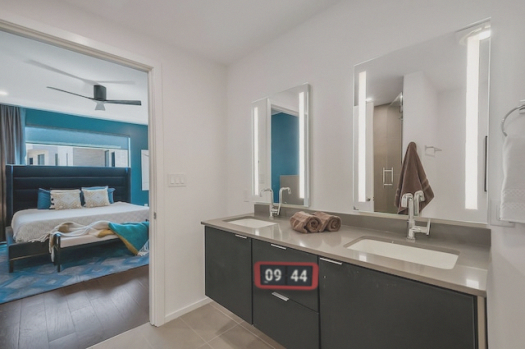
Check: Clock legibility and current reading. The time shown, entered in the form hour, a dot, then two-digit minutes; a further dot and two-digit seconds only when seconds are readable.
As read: 9.44
